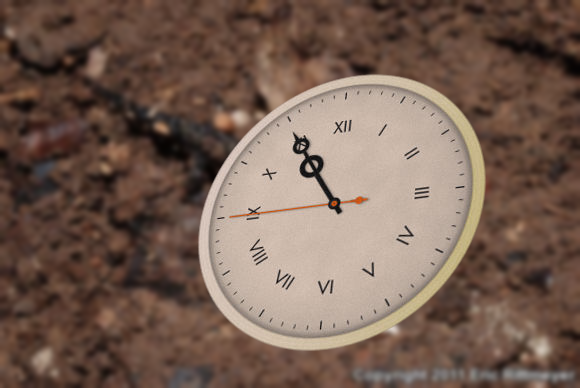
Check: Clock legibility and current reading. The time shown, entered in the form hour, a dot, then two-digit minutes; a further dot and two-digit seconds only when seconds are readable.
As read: 10.54.45
